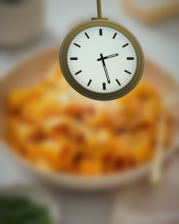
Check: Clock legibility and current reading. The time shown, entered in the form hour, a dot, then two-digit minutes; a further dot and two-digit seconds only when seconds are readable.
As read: 2.28
